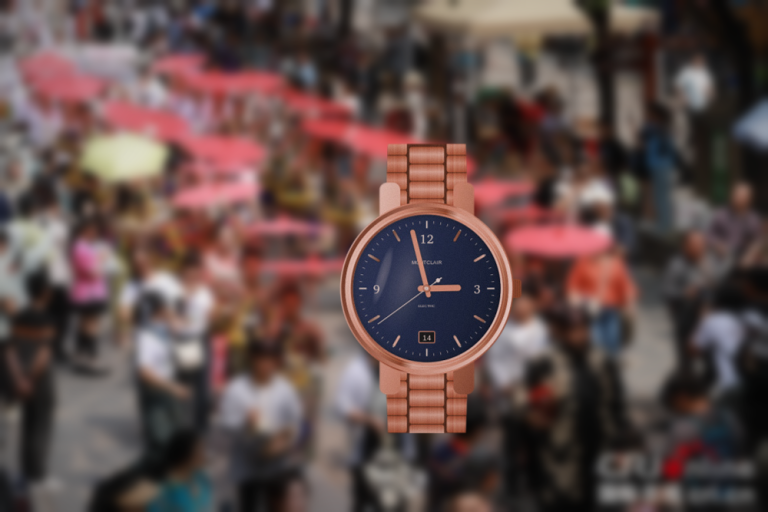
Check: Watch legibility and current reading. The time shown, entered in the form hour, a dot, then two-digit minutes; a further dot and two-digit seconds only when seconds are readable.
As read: 2.57.39
